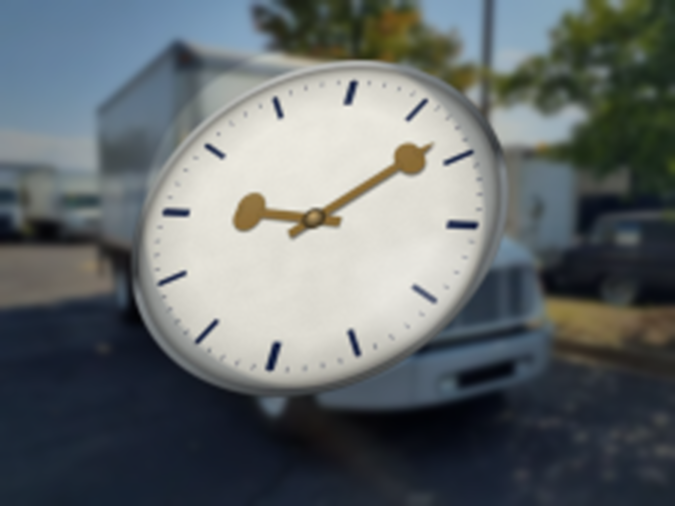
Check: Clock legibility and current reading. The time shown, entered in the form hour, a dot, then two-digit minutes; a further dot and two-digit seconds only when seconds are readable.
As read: 9.08
